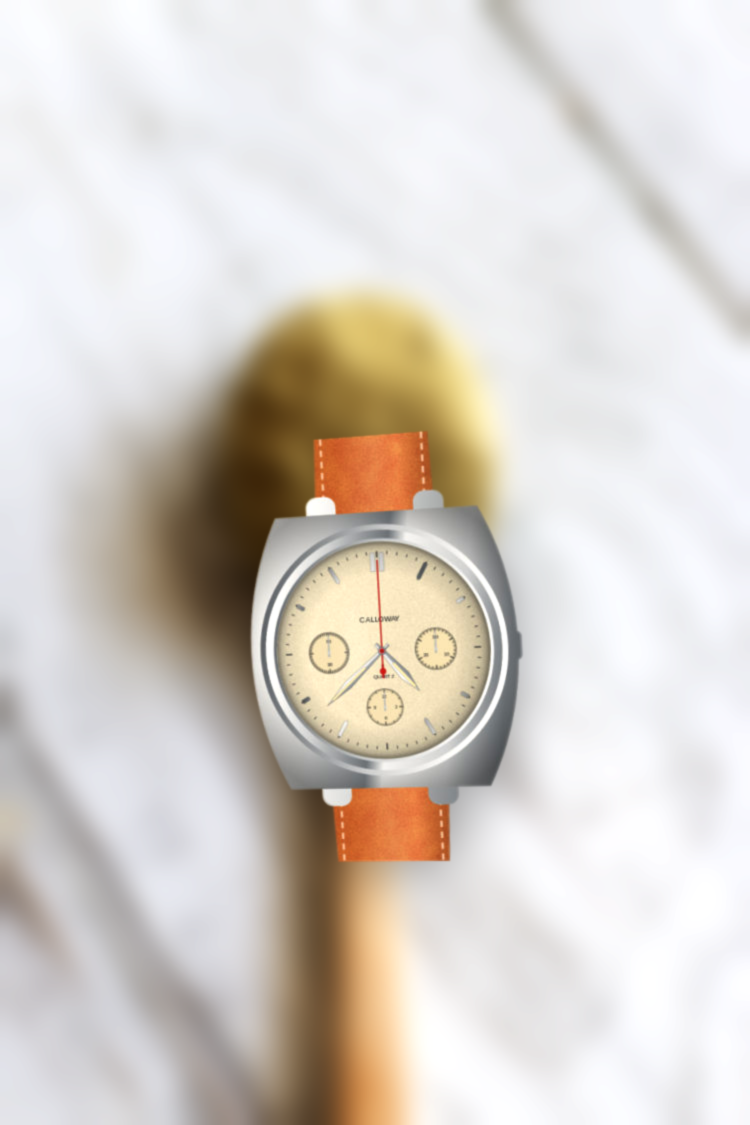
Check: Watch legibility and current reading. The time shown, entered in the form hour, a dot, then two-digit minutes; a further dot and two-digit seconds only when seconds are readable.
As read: 4.38
